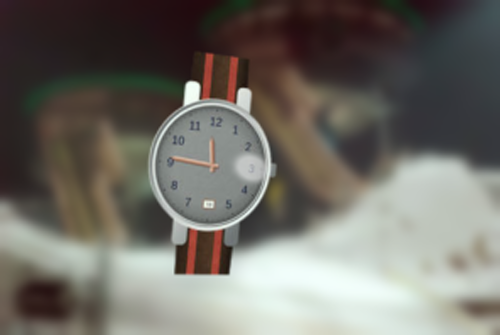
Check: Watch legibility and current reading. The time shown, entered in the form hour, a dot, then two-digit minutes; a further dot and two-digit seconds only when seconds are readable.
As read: 11.46
